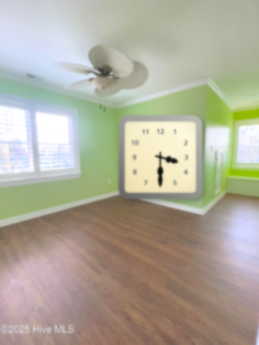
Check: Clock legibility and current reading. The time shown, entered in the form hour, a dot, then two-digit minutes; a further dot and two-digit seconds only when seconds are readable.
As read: 3.30
